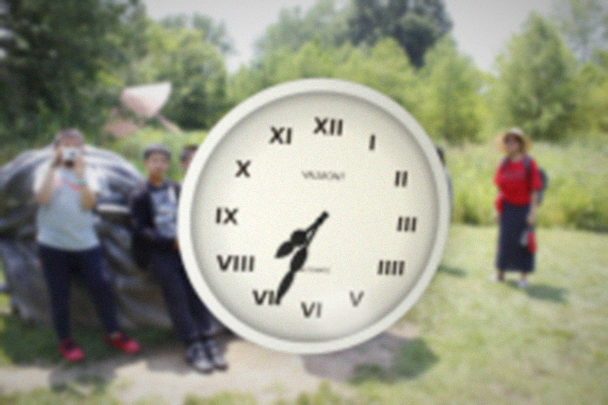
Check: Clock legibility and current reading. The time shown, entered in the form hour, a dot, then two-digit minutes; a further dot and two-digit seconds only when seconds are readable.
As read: 7.34
